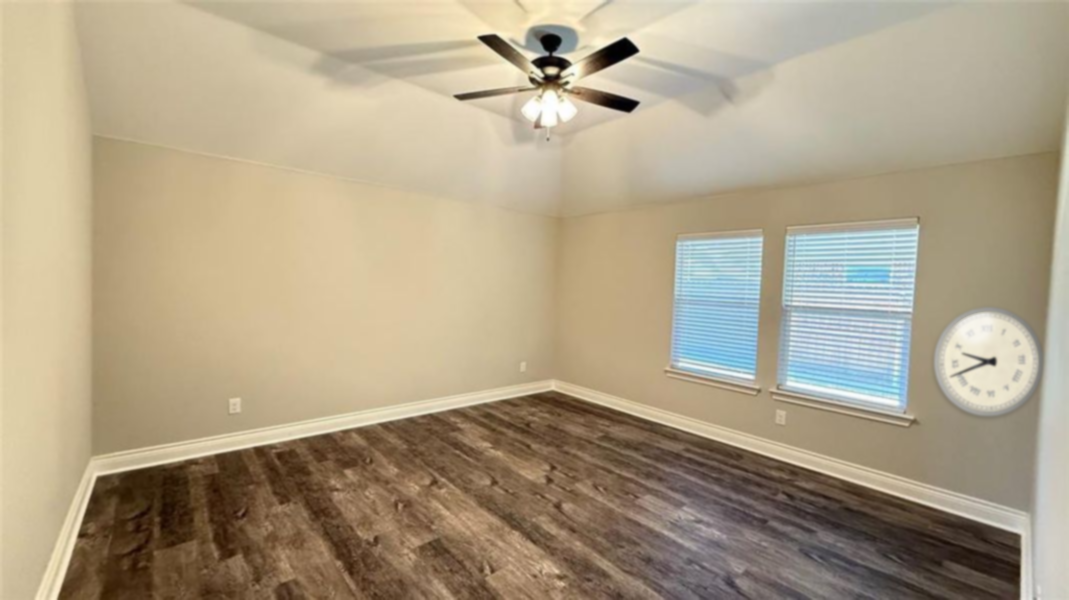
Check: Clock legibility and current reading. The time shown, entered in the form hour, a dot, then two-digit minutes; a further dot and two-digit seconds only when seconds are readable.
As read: 9.42
